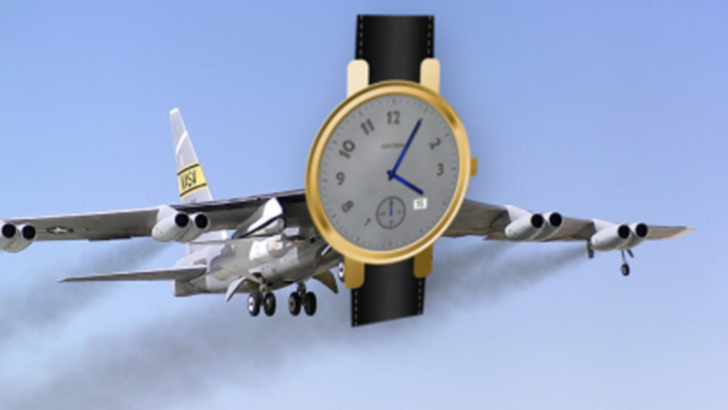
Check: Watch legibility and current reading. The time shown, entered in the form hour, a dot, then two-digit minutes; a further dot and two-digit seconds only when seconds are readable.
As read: 4.05
